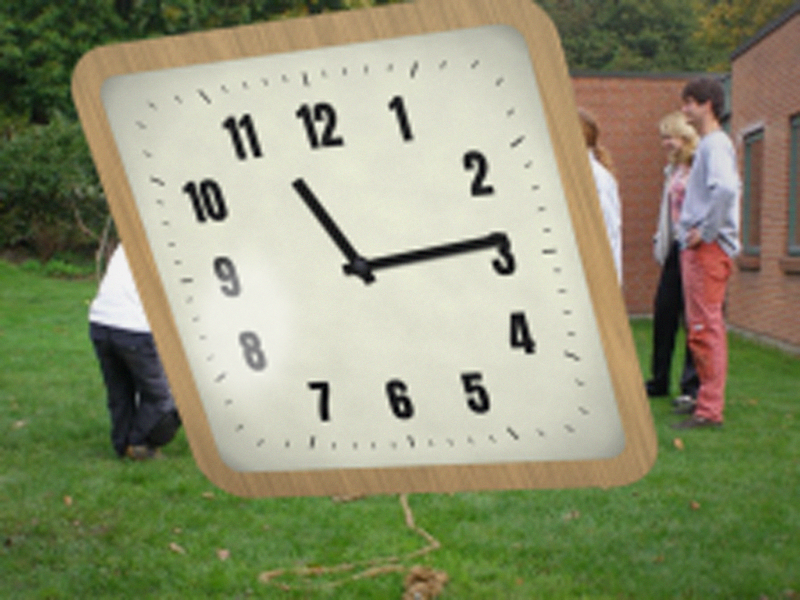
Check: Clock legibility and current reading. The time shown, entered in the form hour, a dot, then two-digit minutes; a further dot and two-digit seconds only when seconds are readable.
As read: 11.14
